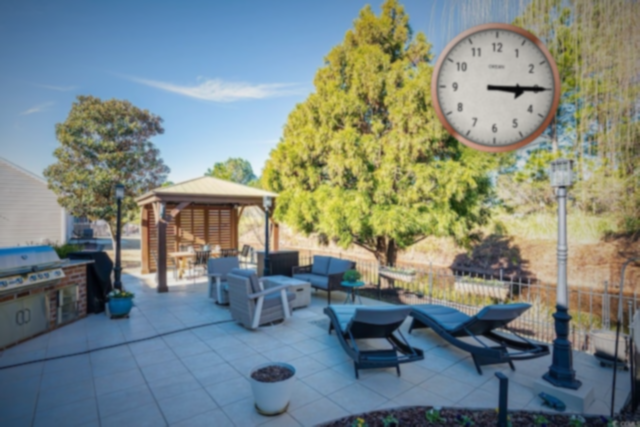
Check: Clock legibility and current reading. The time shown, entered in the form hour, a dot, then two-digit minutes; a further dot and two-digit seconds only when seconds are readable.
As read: 3.15
